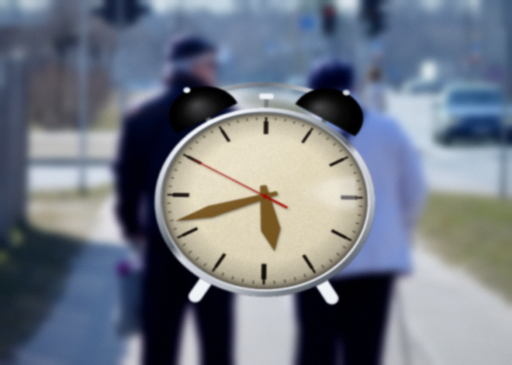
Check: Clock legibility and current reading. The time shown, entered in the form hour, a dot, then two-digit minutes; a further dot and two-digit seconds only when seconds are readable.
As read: 5.41.50
